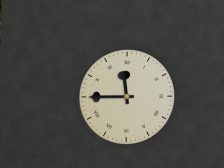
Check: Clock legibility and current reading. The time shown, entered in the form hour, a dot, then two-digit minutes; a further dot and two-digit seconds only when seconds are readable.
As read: 11.45
